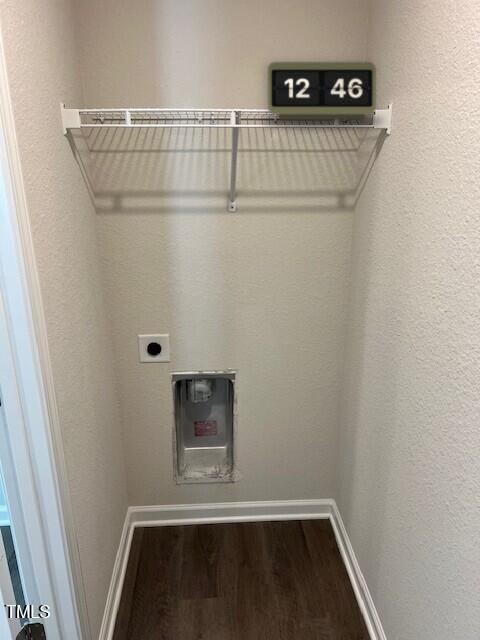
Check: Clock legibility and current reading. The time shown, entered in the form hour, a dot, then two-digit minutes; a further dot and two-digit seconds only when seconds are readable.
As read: 12.46
